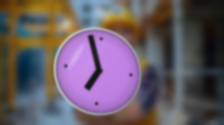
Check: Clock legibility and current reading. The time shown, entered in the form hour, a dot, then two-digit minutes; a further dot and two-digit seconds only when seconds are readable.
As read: 6.57
